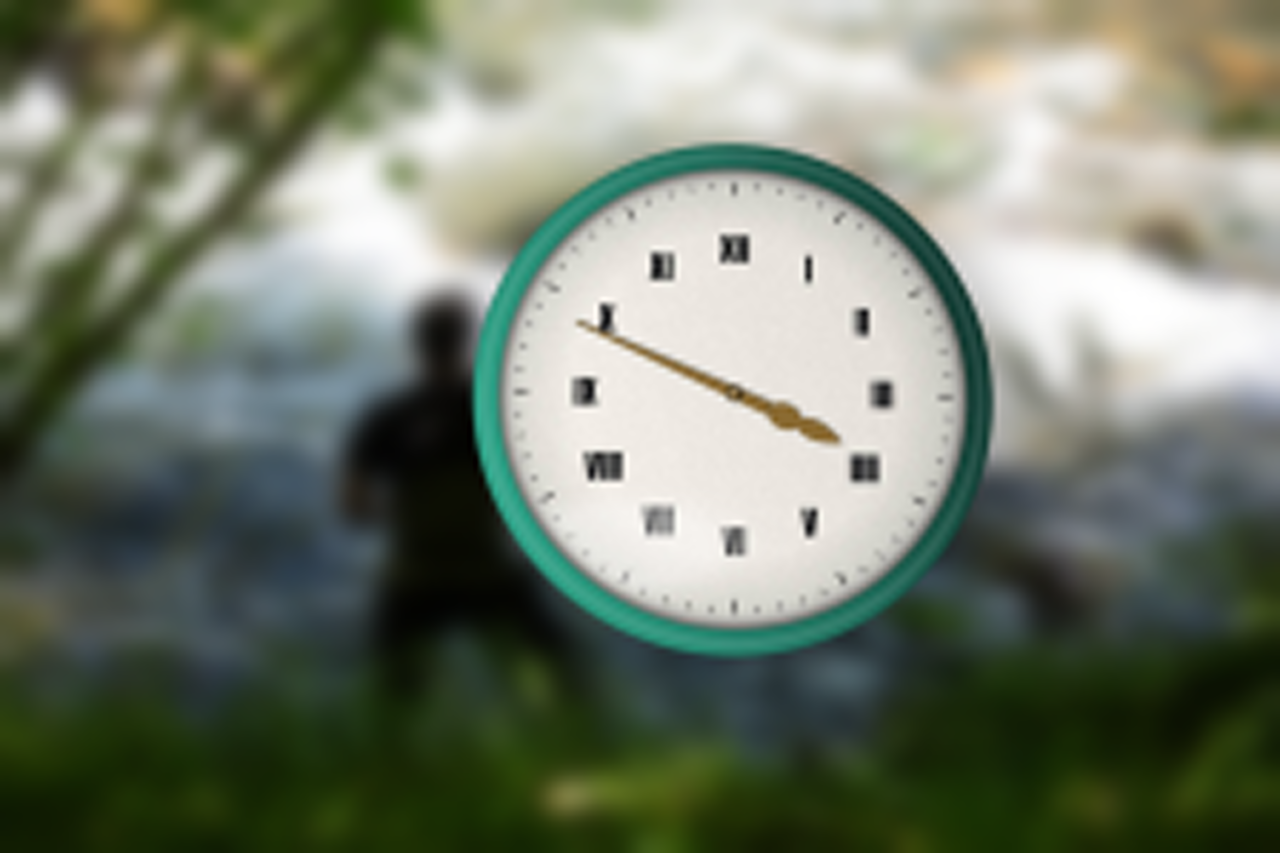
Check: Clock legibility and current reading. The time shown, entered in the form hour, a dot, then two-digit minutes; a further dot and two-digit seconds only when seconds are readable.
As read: 3.49
